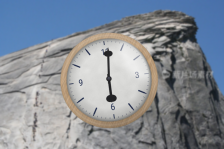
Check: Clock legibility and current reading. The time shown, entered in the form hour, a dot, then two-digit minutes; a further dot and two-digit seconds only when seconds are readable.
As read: 6.01
